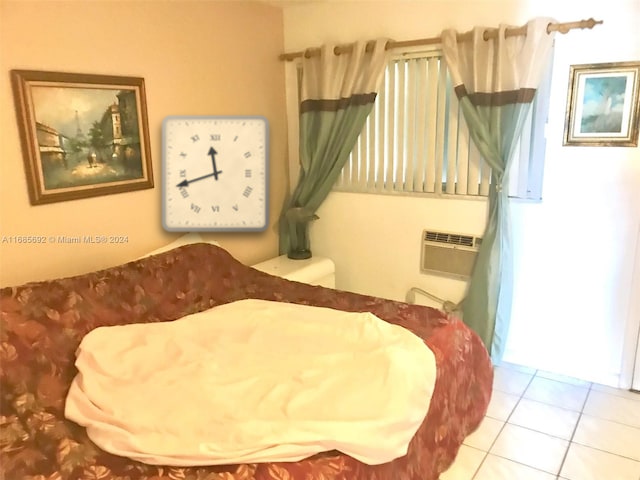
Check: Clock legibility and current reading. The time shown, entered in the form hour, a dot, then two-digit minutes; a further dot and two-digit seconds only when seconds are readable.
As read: 11.42
